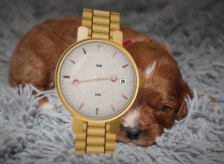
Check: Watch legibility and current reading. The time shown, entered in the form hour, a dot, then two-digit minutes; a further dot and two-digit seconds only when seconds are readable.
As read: 2.43
